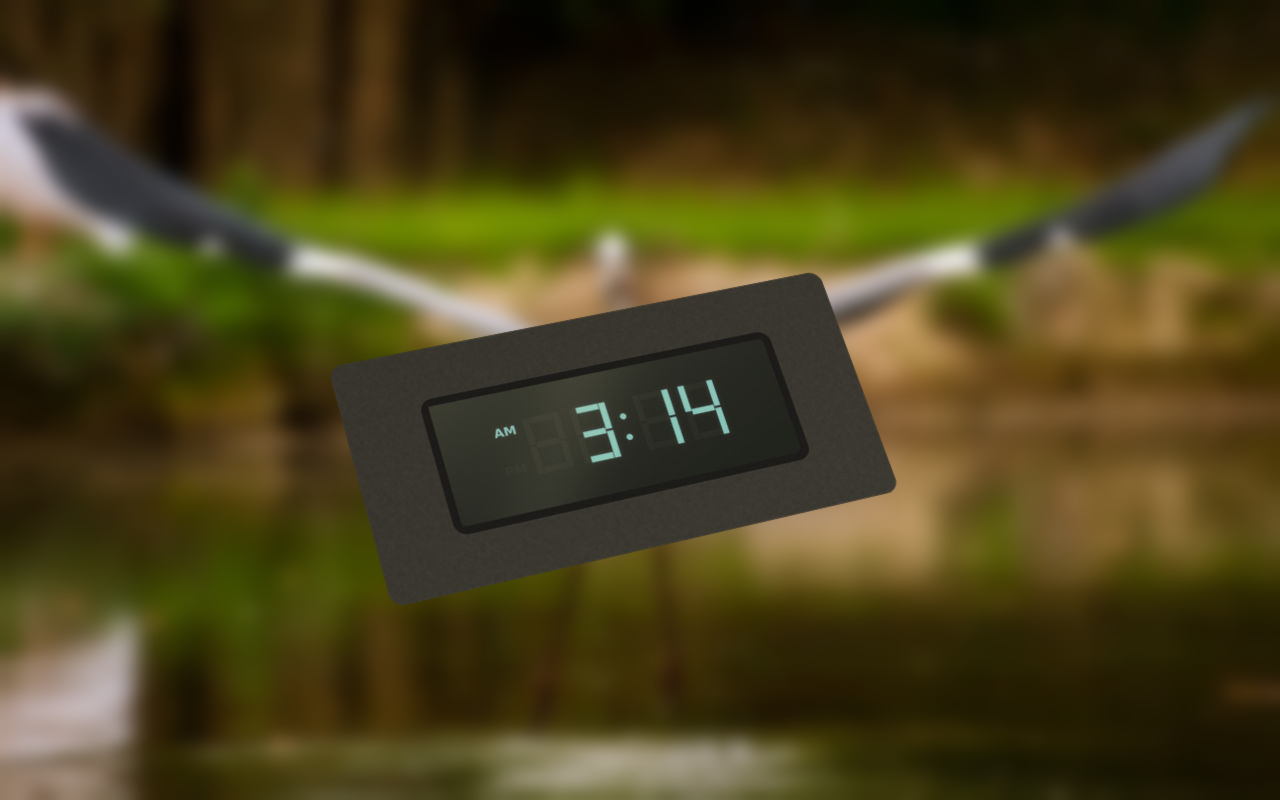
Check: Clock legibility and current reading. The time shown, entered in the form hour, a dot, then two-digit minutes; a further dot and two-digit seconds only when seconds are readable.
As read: 3.14
